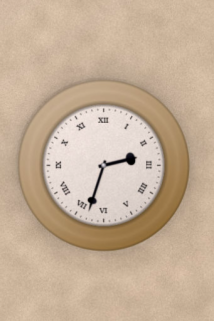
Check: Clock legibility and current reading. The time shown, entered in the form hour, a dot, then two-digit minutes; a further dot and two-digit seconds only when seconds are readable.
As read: 2.33
